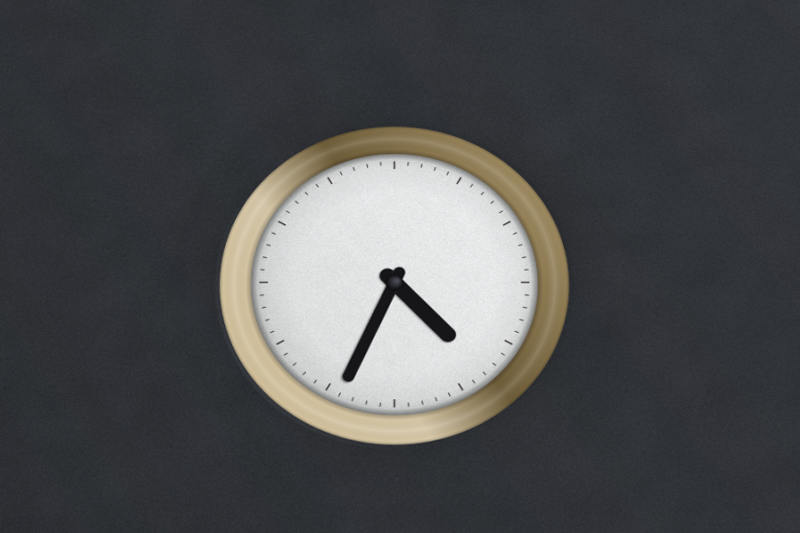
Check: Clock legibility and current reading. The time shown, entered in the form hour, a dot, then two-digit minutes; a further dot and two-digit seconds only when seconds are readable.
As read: 4.34
